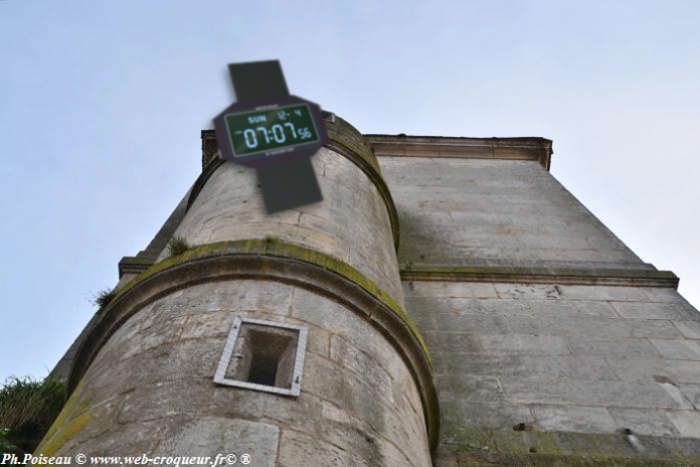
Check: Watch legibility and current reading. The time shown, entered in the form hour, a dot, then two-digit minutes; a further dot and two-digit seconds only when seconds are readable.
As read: 7.07
